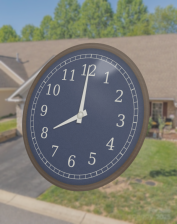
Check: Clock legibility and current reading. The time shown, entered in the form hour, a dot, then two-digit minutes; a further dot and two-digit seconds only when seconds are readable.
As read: 8.00
